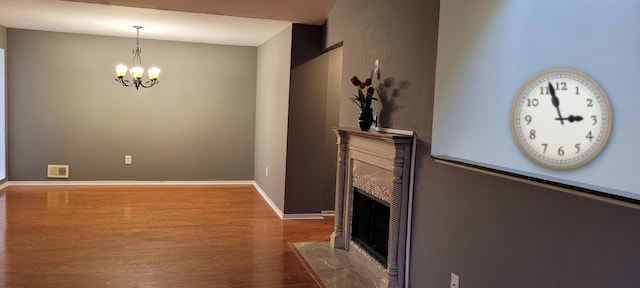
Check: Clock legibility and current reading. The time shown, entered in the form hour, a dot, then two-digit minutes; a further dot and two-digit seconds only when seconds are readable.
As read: 2.57
